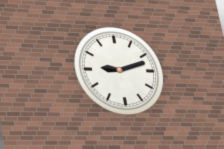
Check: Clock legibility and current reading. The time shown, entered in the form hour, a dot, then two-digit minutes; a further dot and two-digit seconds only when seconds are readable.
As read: 9.12
